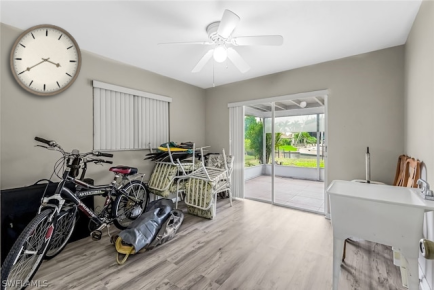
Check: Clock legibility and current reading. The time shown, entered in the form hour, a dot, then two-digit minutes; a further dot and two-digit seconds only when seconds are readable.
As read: 3.40
